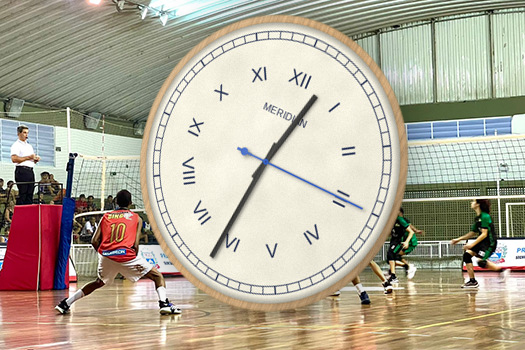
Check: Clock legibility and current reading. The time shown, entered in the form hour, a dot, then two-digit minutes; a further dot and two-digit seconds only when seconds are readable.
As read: 12.31.15
